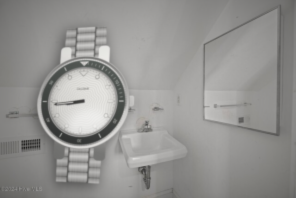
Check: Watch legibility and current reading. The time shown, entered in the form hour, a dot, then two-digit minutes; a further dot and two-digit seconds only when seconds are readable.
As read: 8.44
